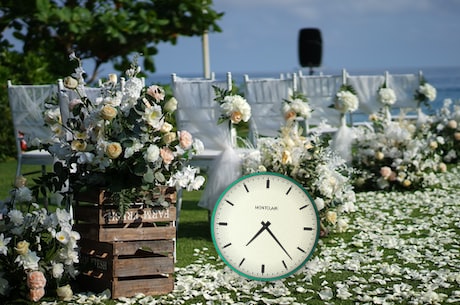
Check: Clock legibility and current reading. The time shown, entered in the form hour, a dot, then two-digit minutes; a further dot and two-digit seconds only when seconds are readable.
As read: 7.23
